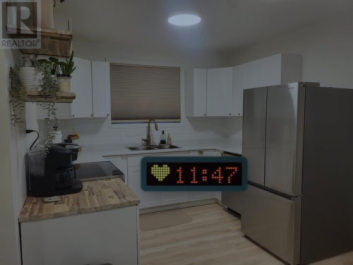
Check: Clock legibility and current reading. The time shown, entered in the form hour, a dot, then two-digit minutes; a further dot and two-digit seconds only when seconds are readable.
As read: 11.47
